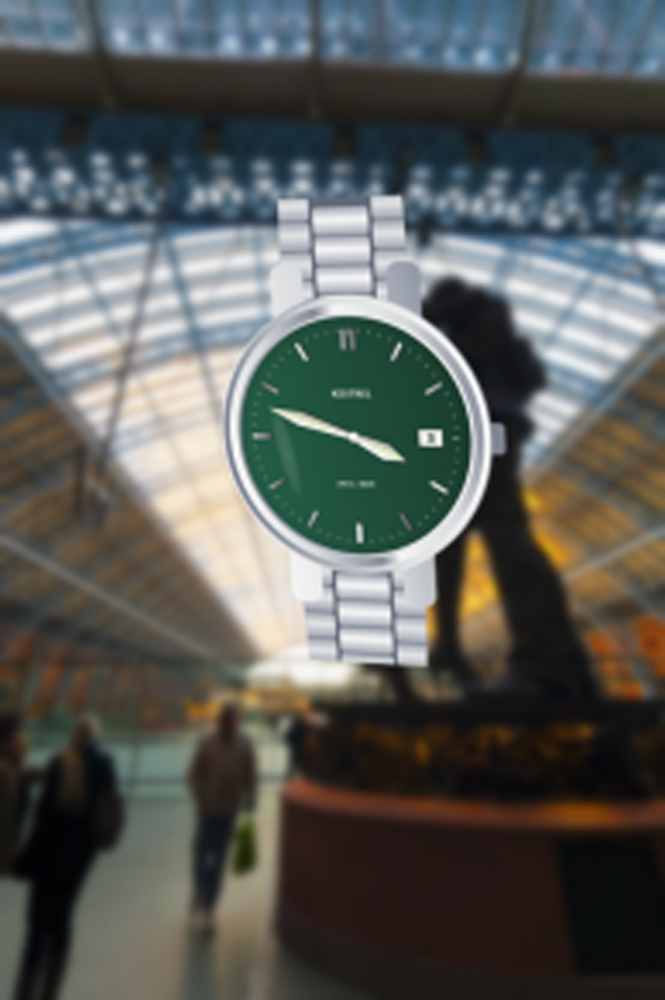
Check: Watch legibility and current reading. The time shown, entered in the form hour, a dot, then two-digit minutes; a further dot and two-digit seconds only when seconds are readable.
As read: 3.48
